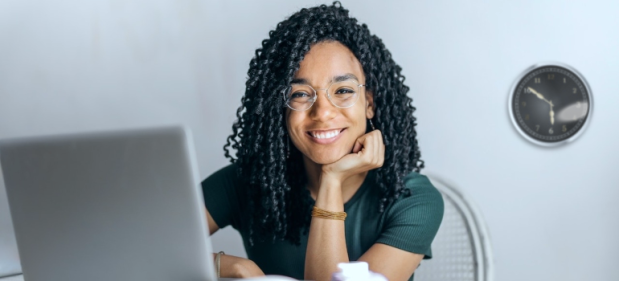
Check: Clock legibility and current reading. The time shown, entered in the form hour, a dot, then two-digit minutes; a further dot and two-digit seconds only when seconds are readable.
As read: 5.51
